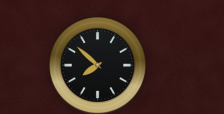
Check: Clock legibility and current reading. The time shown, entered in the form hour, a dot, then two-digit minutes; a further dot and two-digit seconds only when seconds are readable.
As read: 7.52
